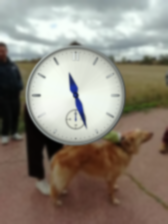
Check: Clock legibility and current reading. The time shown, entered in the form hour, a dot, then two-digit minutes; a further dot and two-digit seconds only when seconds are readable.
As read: 11.27
